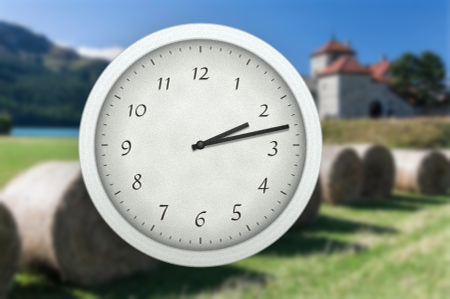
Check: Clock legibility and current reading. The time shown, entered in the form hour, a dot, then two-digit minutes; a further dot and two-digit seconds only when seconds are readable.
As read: 2.13
